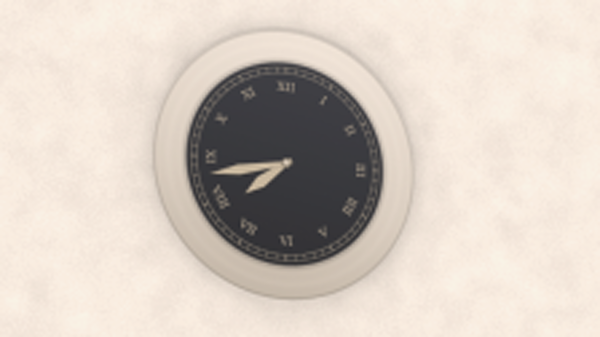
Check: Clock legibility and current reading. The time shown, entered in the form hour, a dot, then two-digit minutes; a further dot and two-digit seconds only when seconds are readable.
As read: 7.43
